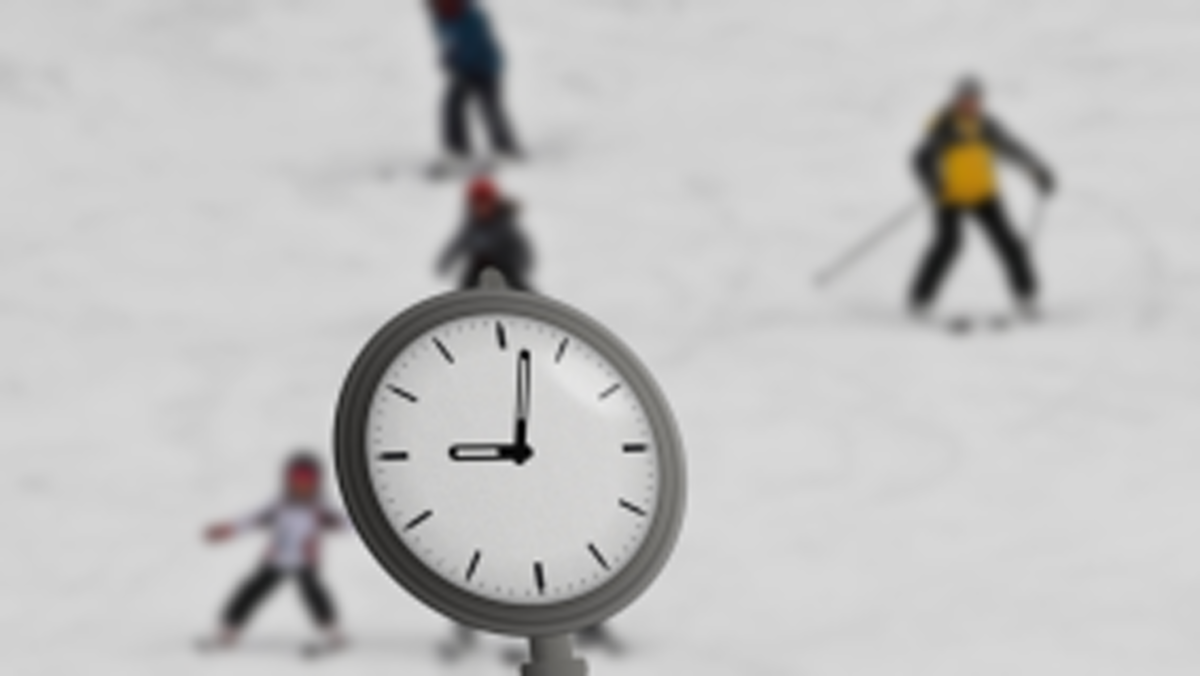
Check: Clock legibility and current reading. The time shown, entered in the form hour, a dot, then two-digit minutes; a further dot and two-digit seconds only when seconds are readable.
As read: 9.02
